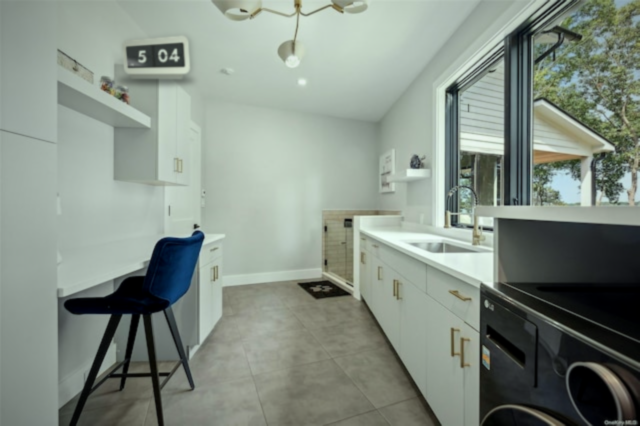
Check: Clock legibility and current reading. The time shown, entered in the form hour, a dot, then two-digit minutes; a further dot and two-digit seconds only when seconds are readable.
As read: 5.04
